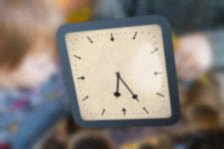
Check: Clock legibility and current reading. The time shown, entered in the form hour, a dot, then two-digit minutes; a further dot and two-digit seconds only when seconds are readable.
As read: 6.25
